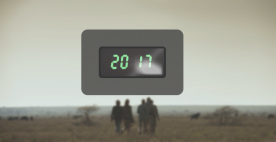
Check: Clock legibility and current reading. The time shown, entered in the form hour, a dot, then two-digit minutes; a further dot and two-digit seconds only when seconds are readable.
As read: 20.17
